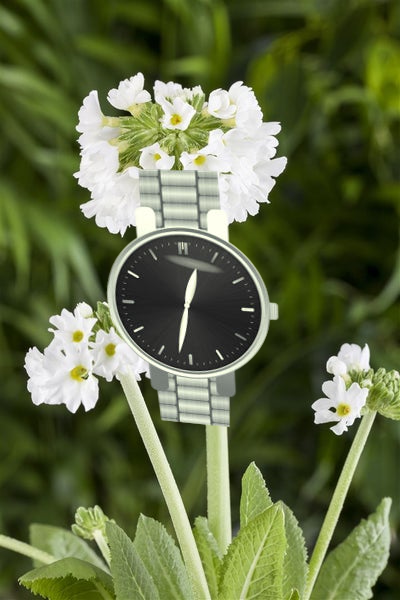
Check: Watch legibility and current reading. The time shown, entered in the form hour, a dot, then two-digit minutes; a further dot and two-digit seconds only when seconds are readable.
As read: 12.32
